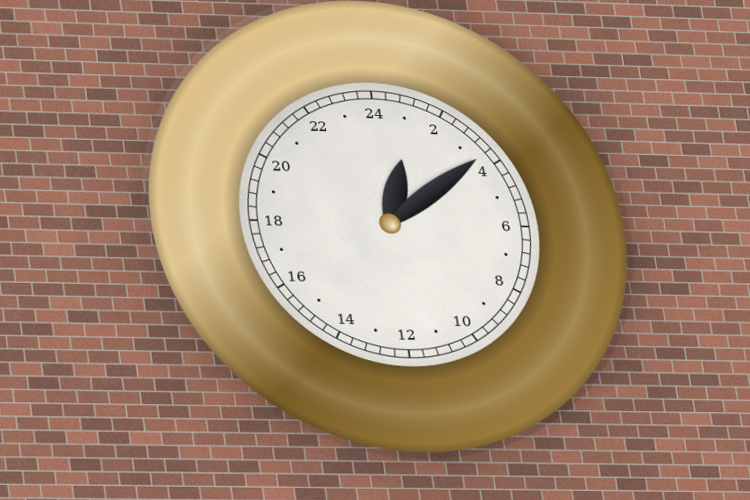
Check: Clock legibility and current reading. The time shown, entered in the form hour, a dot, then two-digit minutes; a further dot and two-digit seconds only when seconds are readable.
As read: 1.09
